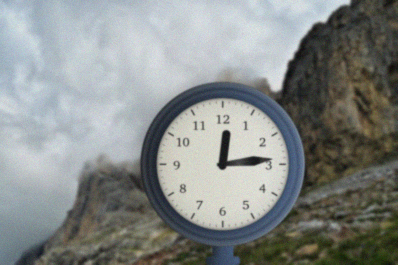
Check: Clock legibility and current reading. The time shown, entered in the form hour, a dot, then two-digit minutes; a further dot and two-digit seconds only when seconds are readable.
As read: 12.14
